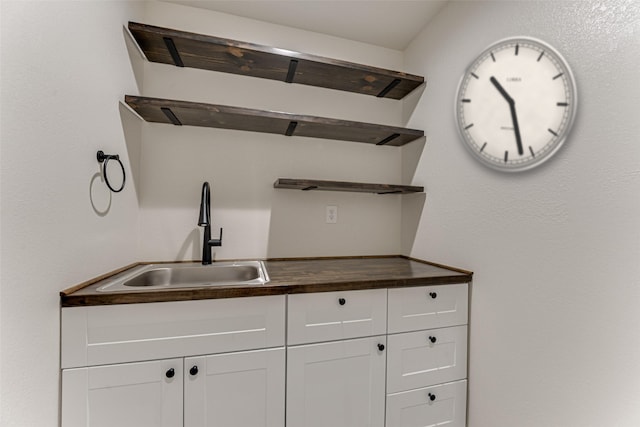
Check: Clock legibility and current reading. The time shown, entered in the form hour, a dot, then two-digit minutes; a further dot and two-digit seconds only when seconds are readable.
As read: 10.27
